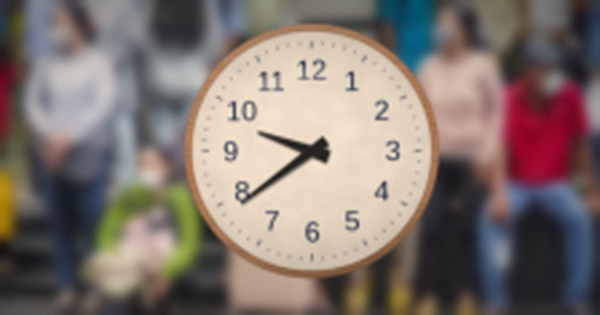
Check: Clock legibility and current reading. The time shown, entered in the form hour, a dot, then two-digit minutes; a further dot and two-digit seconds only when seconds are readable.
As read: 9.39
